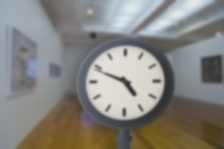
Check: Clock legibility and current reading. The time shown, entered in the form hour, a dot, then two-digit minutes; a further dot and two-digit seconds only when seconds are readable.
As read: 4.49
